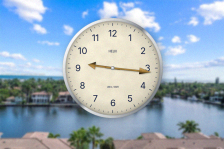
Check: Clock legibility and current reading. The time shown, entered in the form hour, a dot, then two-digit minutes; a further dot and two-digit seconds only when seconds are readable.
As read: 9.16
